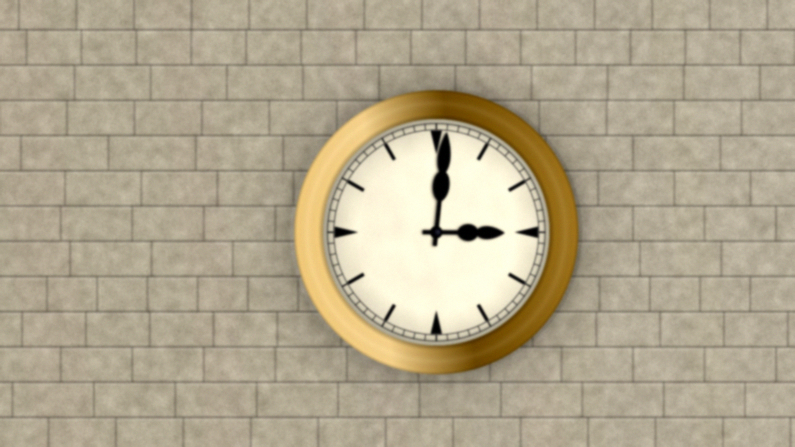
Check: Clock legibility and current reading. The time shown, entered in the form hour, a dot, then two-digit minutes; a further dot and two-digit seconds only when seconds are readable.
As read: 3.01
